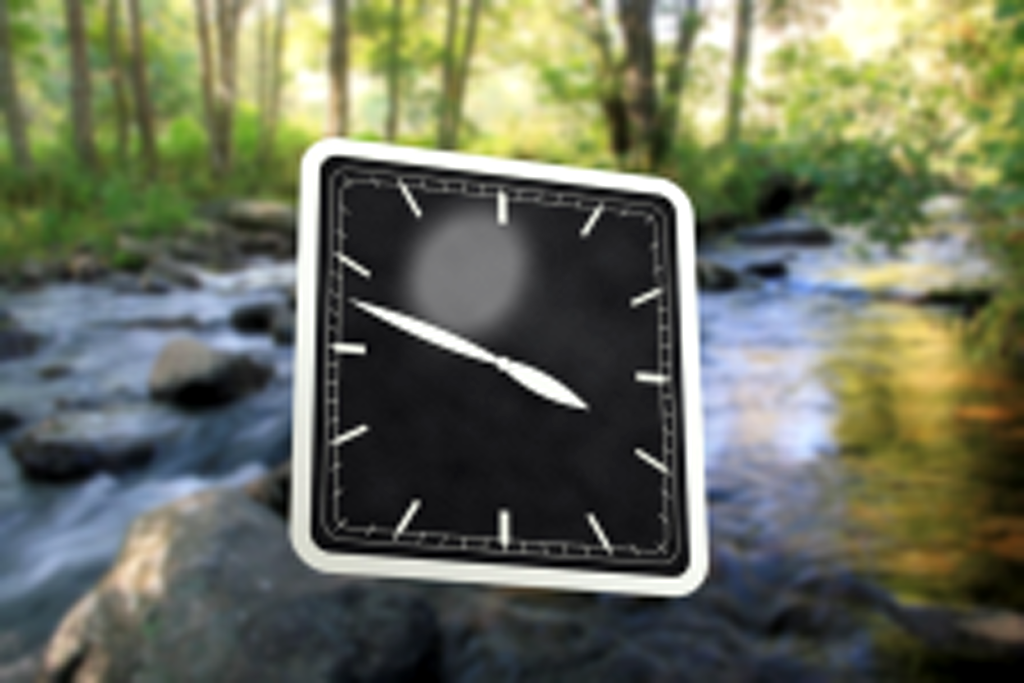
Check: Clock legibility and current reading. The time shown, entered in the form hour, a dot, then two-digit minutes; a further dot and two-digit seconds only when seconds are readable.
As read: 3.48
